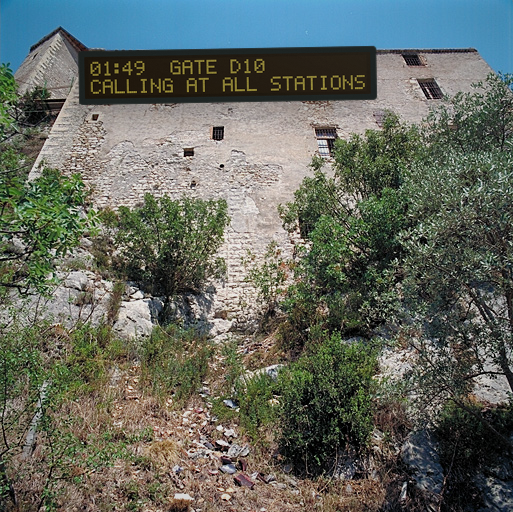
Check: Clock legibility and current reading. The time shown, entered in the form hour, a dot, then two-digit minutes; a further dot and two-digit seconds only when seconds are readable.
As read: 1.49
